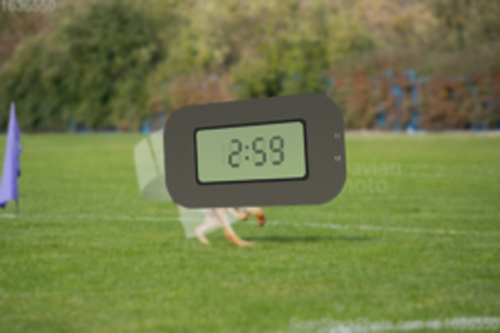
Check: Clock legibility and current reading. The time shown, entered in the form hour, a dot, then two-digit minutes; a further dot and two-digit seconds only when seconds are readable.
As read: 2.59
